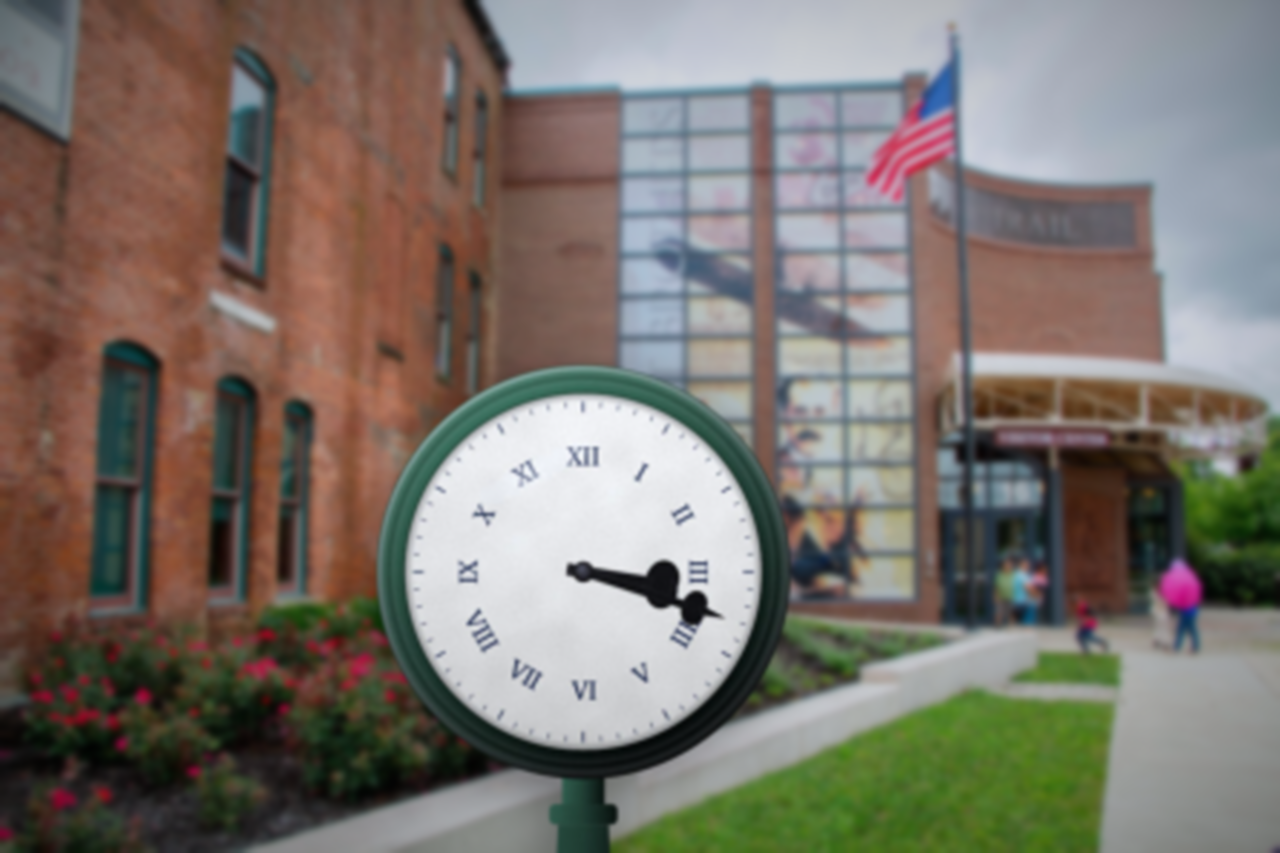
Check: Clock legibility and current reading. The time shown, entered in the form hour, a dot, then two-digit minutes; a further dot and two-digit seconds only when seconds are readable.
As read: 3.18
